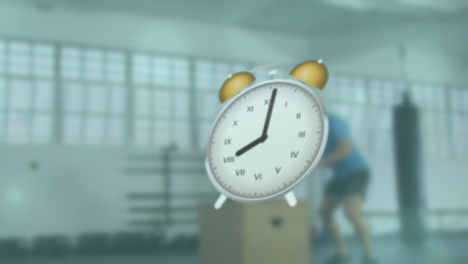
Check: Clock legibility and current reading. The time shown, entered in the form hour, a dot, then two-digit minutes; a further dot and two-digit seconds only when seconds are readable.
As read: 8.01
